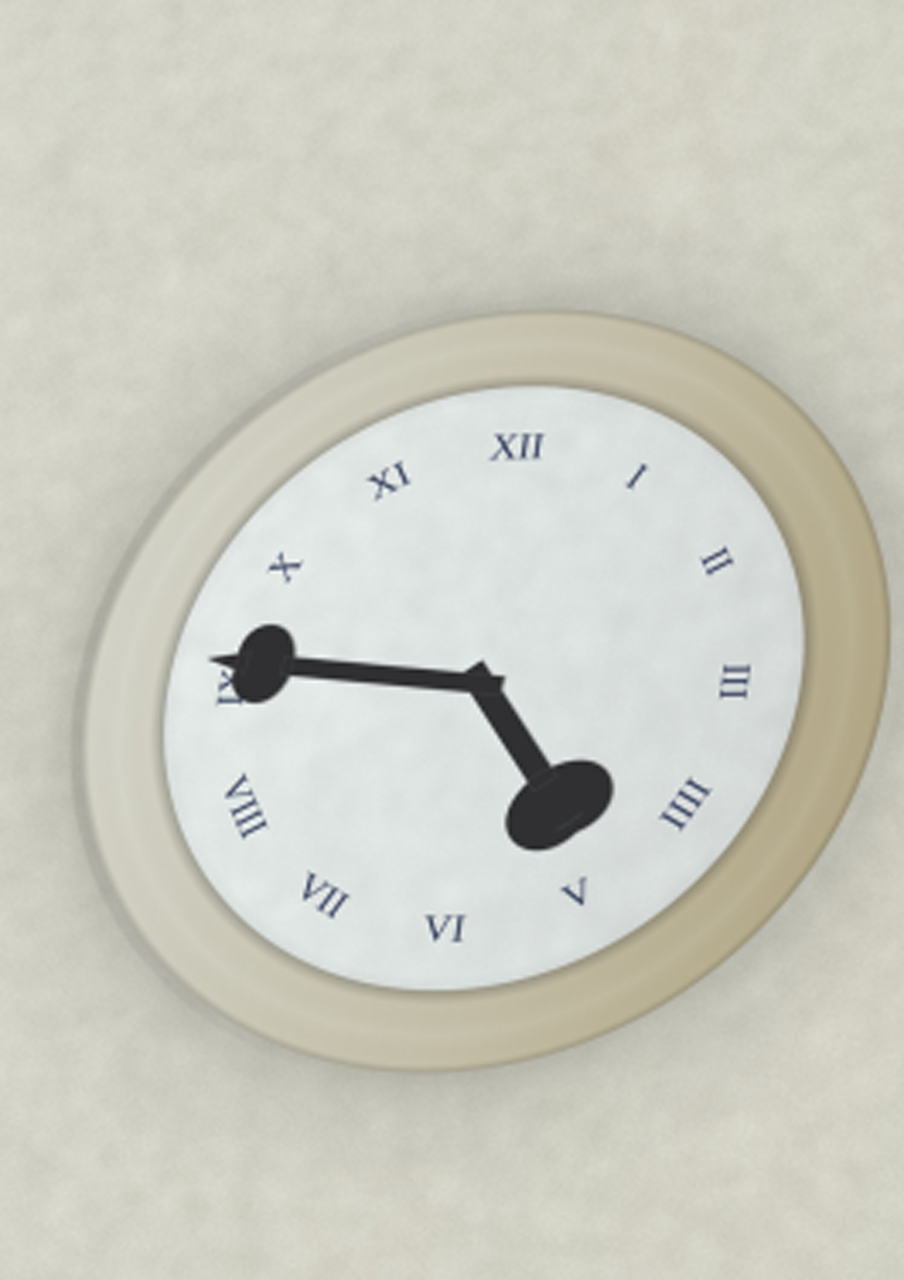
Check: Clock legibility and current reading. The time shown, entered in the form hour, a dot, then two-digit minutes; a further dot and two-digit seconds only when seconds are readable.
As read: 4.46
